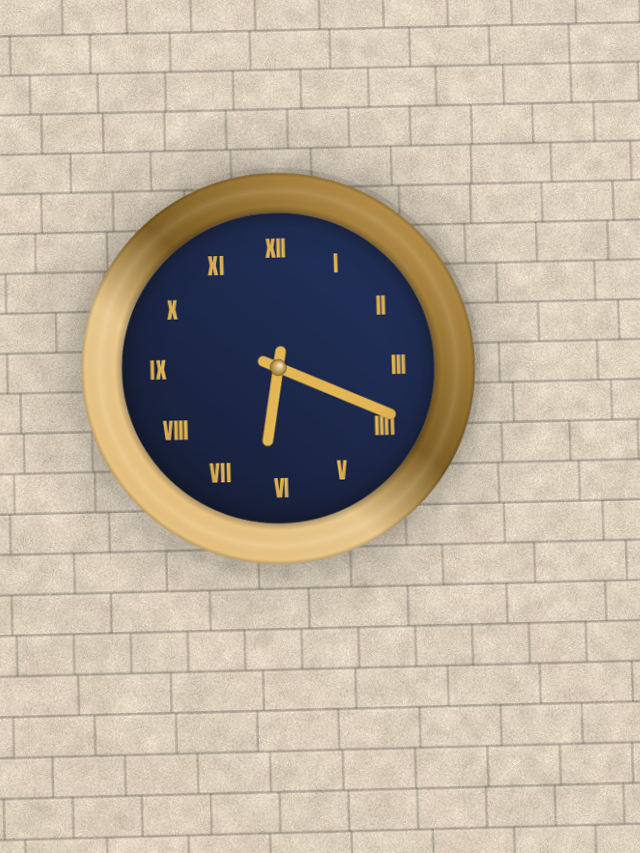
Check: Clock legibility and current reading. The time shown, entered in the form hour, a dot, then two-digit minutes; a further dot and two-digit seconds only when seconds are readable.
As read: 6.19
